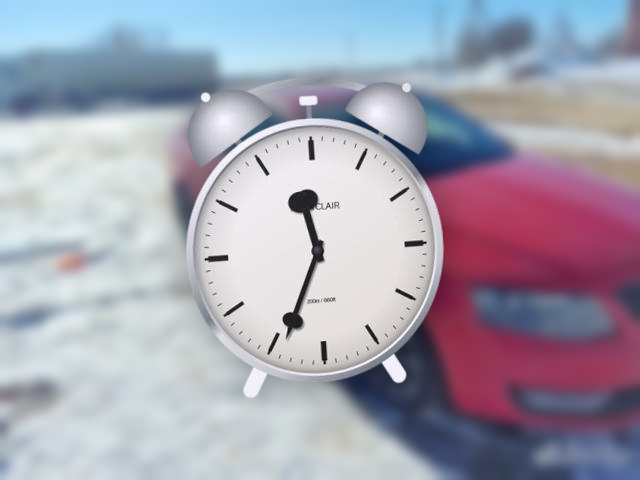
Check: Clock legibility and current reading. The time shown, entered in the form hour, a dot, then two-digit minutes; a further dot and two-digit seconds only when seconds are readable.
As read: 11.34
